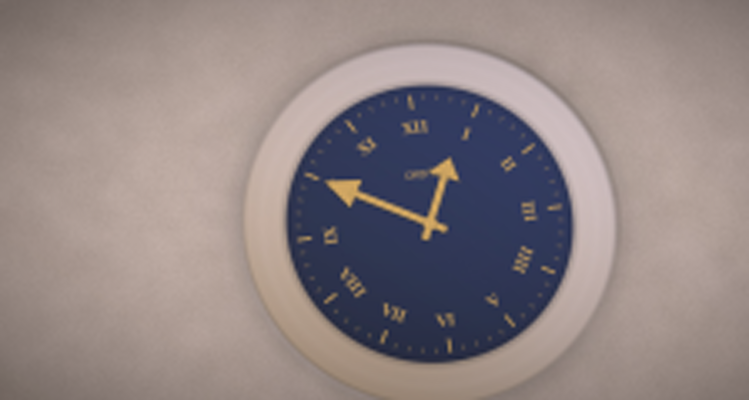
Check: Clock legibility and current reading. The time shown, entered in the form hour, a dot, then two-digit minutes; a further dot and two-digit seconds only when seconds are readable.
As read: 12.50
